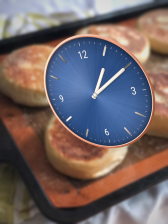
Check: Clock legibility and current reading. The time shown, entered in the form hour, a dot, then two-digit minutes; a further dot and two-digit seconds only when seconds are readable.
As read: 1.10
